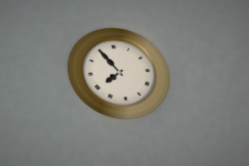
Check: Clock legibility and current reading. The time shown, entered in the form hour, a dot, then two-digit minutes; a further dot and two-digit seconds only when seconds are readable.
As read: 7.55
